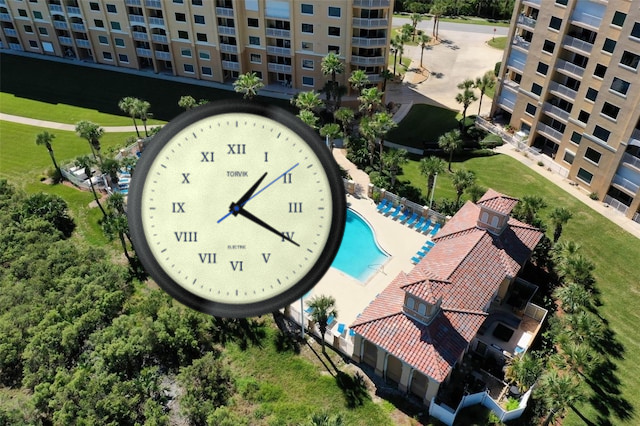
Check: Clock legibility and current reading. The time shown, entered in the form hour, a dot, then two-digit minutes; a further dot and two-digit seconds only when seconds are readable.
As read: 1.20.09
